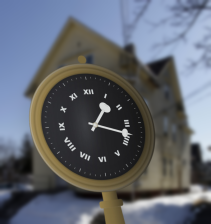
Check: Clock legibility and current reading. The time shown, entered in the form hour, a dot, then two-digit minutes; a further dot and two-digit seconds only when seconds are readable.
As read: 1.18
